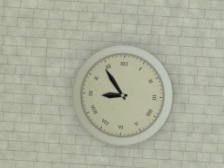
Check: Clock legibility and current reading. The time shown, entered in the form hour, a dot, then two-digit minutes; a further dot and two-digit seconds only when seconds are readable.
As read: 8.54
